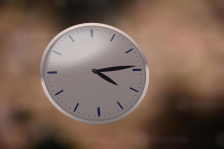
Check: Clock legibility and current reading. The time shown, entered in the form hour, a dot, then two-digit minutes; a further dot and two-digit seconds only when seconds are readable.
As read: 4.14
